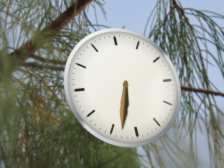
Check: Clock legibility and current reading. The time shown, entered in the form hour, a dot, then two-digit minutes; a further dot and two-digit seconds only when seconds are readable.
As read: 6.33
